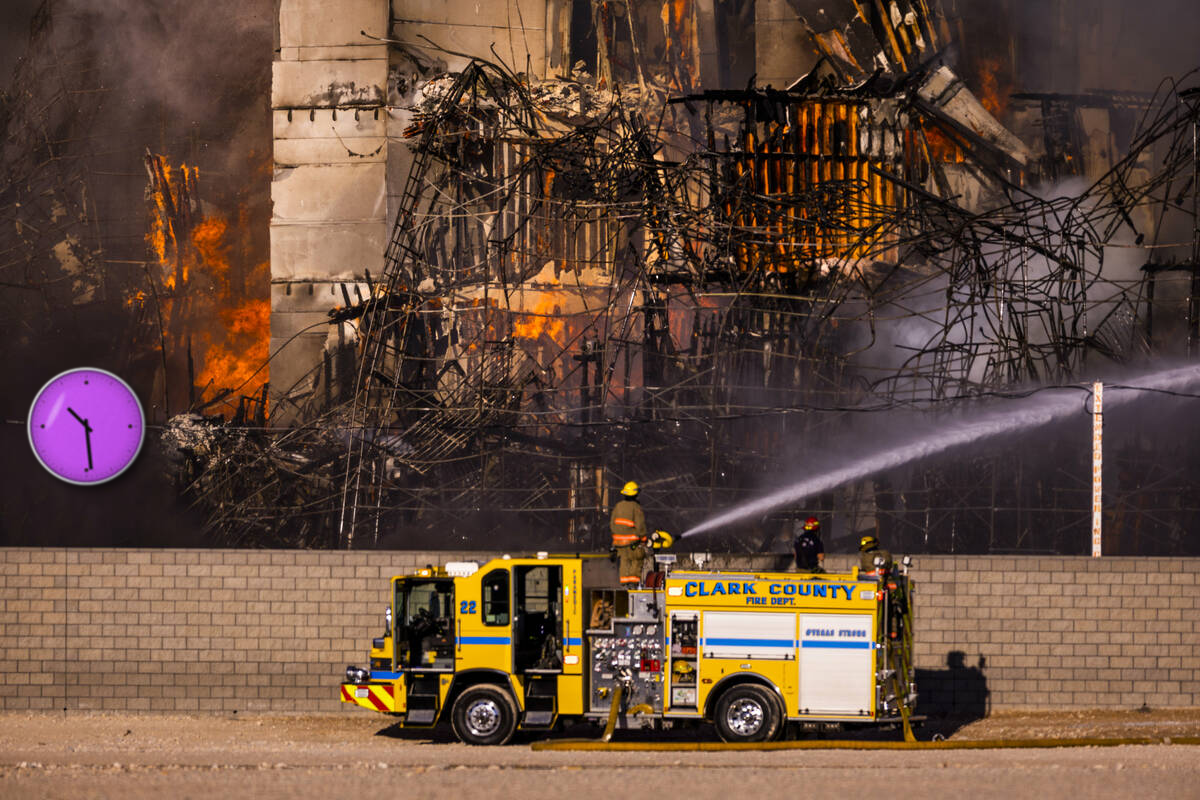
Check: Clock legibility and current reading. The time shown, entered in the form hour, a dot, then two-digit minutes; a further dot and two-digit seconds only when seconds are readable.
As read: 10.29
